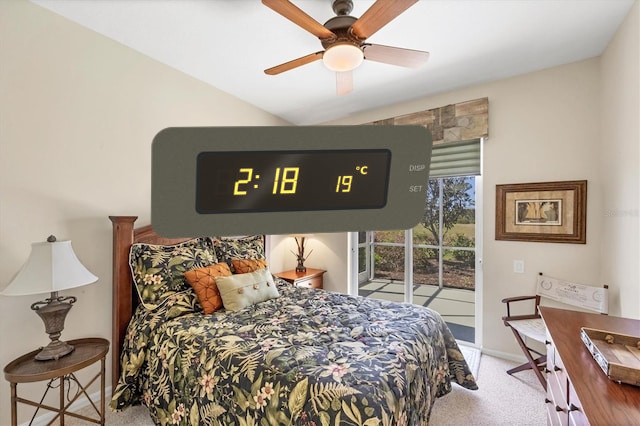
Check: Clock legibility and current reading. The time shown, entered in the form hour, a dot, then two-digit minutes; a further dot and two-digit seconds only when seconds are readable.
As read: 2.18
